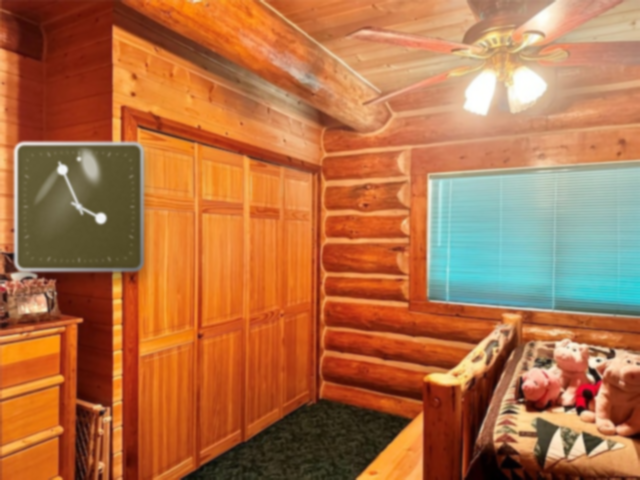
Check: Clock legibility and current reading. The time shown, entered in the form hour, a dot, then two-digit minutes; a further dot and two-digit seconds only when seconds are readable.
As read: 3.56
